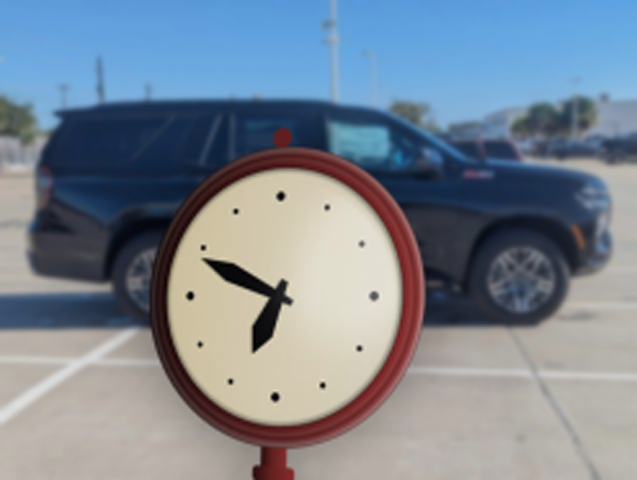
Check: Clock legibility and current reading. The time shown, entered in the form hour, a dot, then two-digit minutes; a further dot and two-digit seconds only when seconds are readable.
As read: 6.49
